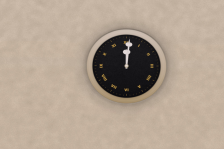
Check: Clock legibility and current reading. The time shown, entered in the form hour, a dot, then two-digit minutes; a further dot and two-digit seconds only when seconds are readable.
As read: 12.01
